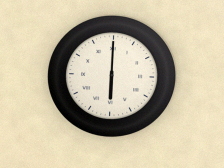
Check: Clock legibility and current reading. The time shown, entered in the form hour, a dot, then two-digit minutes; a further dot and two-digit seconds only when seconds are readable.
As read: 6.00
